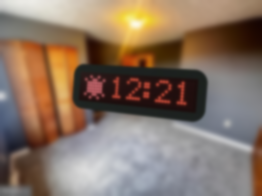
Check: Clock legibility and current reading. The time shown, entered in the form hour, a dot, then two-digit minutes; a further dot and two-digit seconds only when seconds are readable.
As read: 12.21
